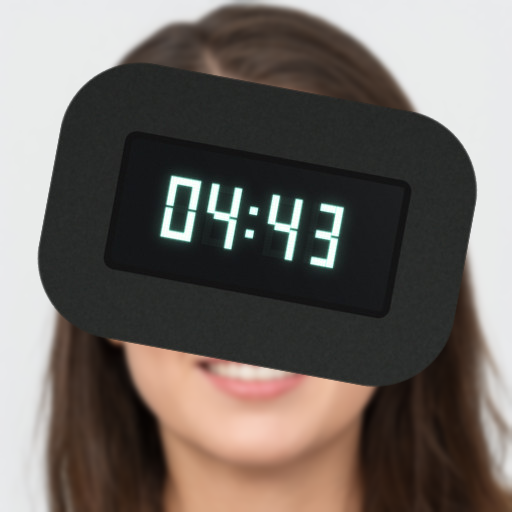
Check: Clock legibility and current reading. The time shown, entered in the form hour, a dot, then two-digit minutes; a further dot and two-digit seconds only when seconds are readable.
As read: 4.43
